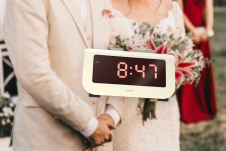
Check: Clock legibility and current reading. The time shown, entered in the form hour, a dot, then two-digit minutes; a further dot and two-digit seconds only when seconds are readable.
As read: 8.47
